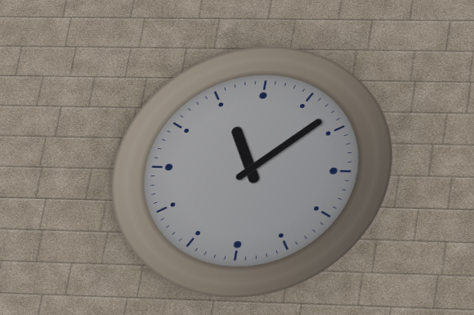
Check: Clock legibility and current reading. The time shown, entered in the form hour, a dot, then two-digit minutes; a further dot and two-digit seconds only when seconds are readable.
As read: 11.08
